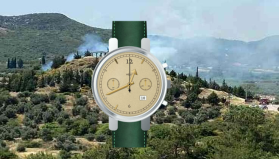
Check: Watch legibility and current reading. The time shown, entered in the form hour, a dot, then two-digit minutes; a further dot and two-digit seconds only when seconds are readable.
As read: 12.41
